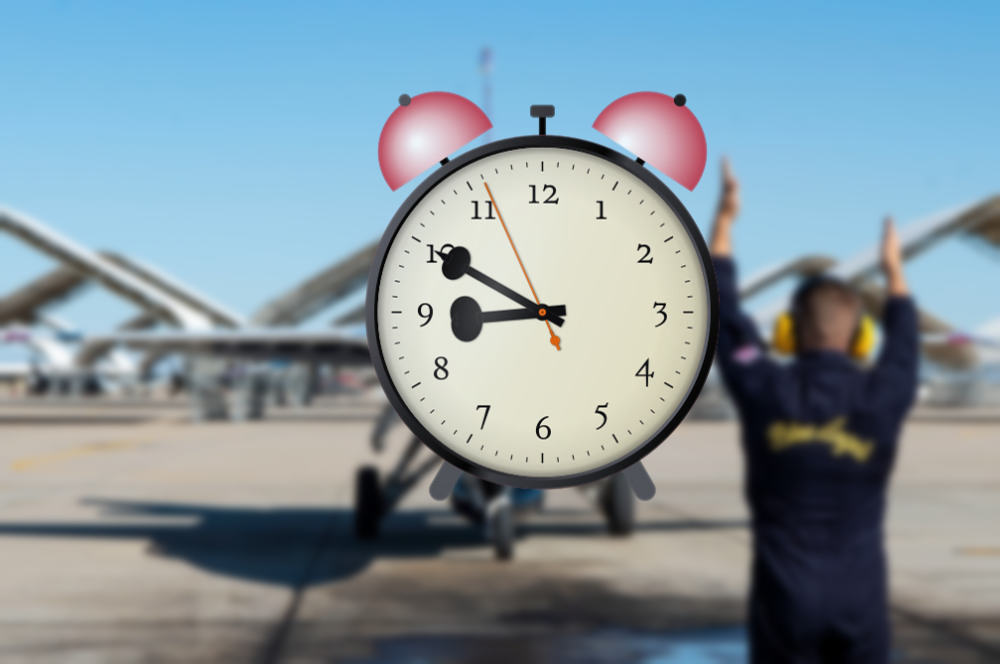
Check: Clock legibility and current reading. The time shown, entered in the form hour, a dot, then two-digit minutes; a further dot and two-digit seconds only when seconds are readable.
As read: 8.49.56
